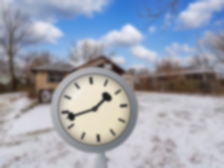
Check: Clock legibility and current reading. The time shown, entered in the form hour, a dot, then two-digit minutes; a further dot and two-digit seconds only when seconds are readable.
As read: 1.43
